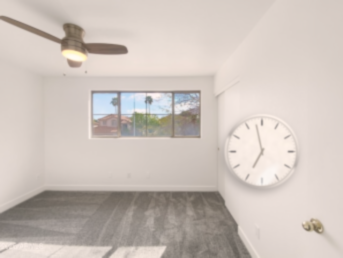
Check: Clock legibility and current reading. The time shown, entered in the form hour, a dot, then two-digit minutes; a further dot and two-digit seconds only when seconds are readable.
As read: 6.58
